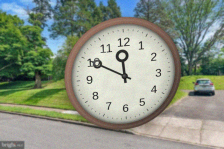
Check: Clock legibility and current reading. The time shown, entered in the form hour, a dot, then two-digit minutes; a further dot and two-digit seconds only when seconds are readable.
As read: 11.50
